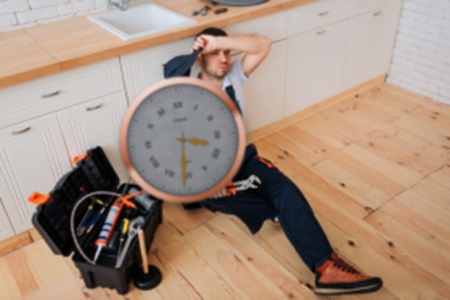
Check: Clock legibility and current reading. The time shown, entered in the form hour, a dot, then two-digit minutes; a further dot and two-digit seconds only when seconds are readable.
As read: 3.31
